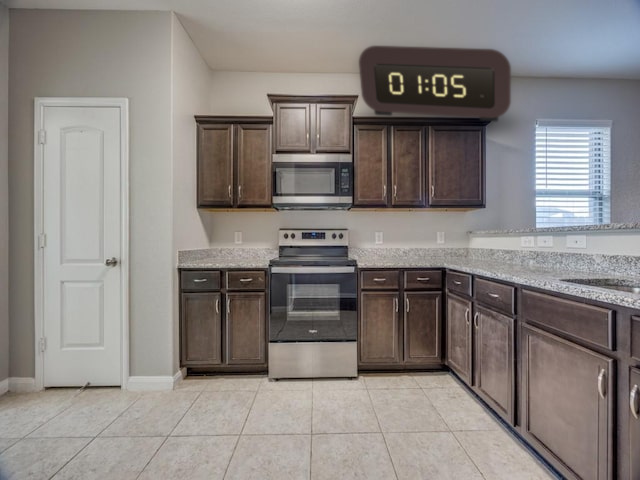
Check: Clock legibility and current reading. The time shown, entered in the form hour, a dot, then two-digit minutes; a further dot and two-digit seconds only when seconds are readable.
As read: 1.05
